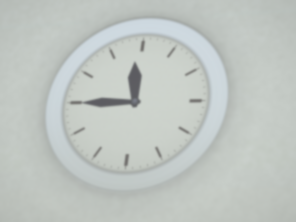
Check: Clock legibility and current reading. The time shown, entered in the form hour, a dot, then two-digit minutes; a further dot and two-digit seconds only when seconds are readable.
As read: 11.45
